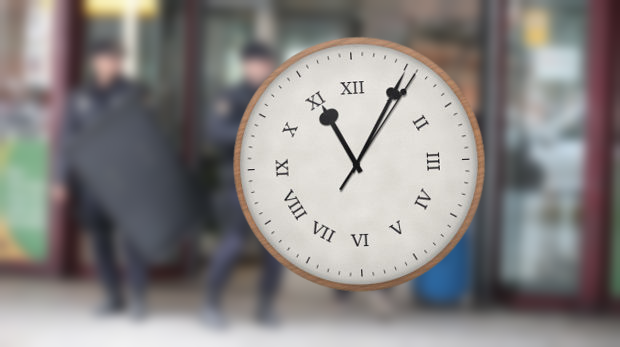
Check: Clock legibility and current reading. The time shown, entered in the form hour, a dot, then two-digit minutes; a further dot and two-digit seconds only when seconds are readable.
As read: 11.05.06
